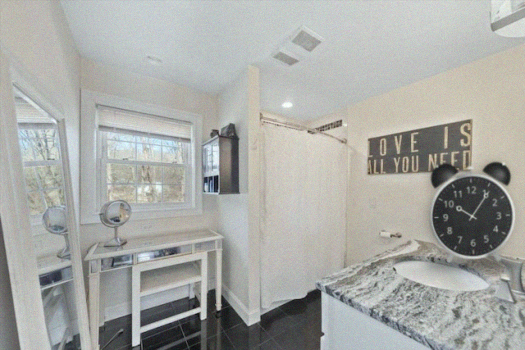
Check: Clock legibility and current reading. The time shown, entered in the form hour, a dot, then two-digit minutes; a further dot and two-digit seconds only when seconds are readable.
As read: 10.06
